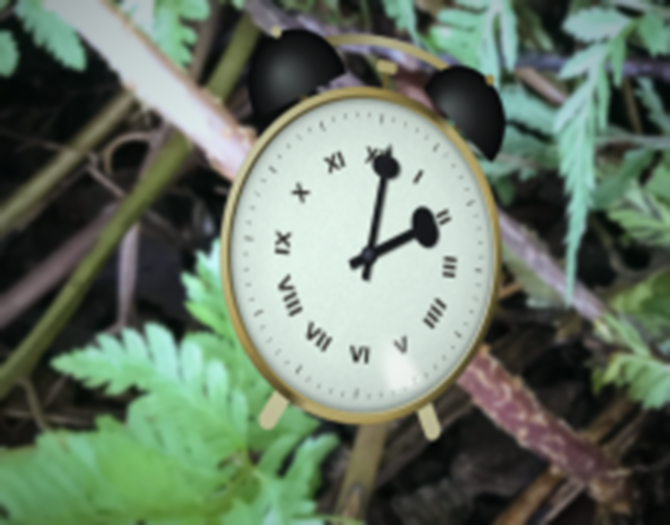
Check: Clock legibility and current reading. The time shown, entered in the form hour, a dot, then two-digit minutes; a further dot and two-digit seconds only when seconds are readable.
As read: 2.01
